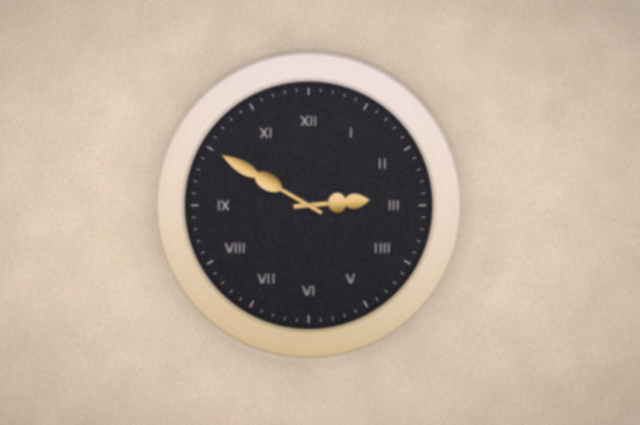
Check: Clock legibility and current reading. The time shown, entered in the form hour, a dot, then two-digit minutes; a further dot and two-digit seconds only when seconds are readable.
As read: 2.50
